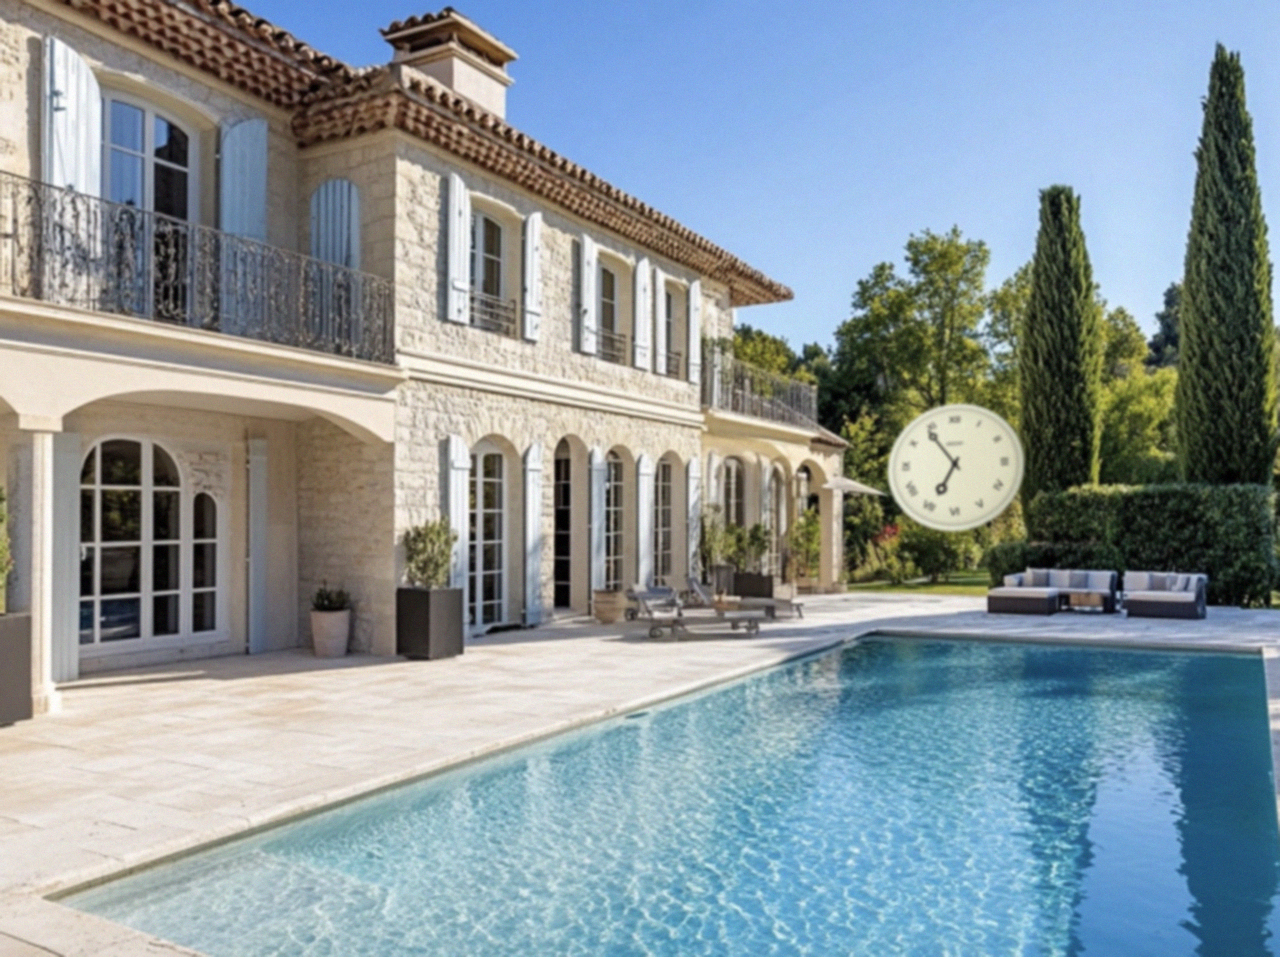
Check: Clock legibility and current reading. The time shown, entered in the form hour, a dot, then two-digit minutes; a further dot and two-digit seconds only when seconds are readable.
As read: 6.54
